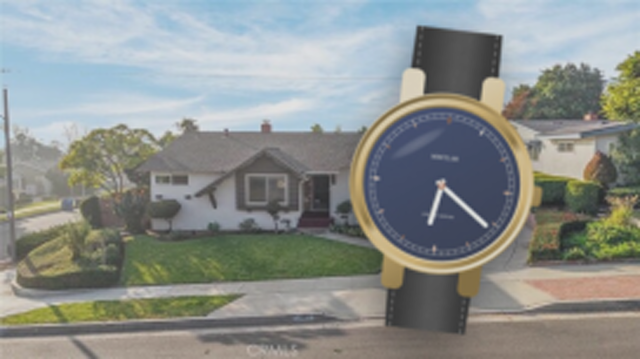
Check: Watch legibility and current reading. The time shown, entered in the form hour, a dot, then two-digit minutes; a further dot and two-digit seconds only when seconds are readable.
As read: 6.21
